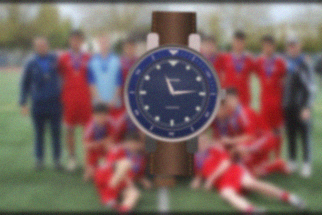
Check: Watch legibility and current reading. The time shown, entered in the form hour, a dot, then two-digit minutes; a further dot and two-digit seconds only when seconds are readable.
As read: 11.14
